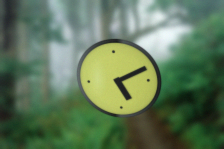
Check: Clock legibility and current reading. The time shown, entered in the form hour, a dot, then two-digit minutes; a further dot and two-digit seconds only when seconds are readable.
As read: 5.11
